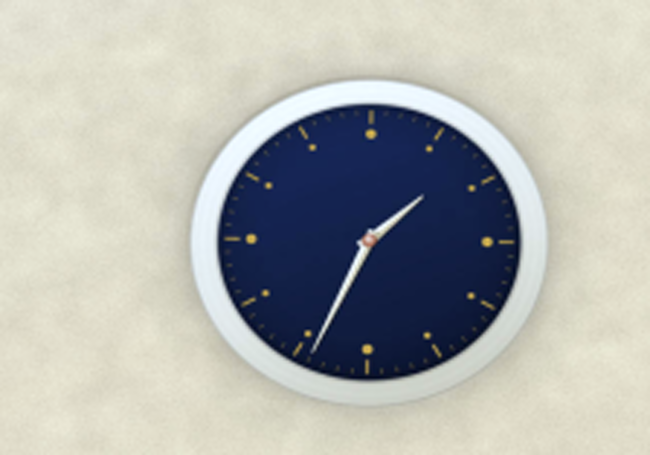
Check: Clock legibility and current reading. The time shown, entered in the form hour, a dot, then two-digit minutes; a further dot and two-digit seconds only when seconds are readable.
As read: 1.34
